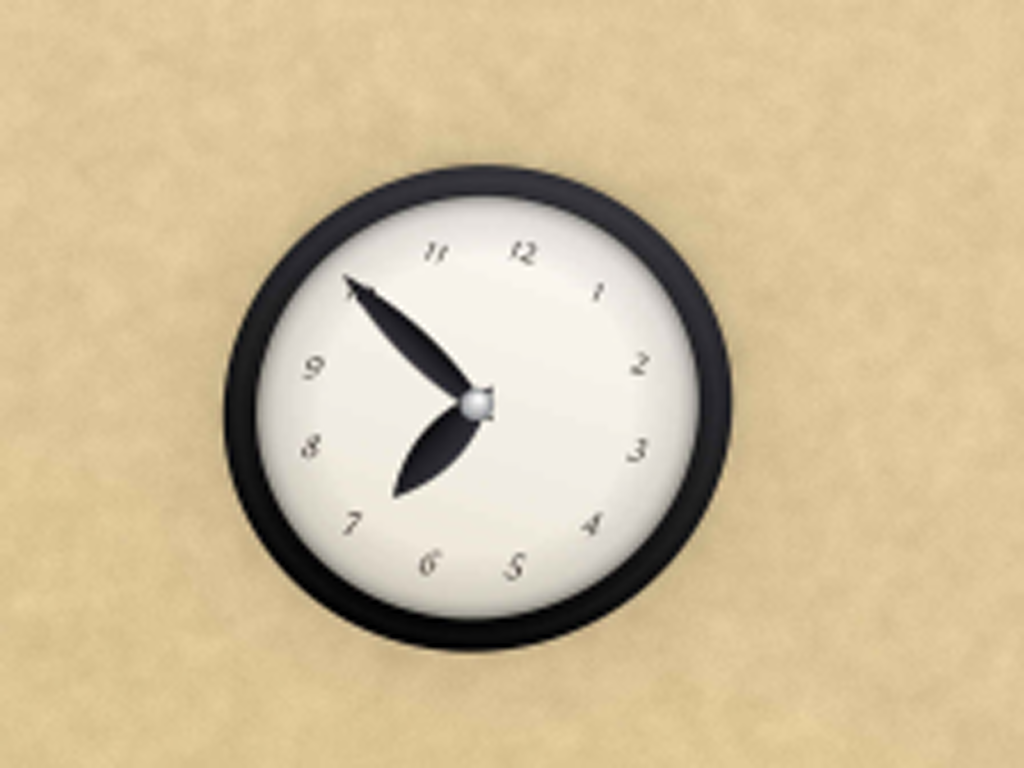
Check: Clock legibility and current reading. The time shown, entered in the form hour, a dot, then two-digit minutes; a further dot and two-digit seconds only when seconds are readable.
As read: 6.50
